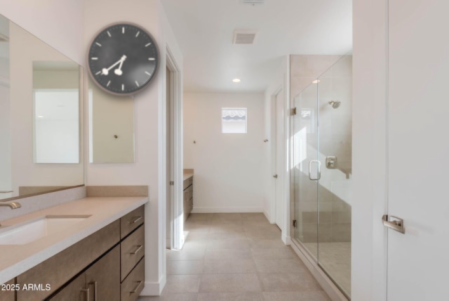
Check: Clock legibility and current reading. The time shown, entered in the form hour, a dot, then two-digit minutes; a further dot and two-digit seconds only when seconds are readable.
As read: 6.39
